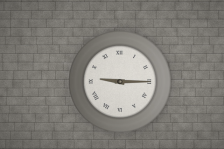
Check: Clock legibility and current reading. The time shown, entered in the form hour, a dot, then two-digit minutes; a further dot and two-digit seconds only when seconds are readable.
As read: 9.15
